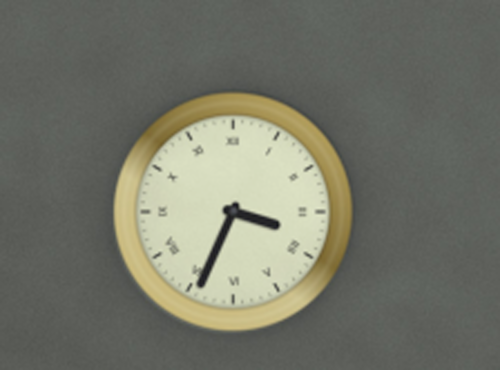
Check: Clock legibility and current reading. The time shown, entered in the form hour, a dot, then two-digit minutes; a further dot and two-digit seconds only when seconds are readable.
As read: 3.34
